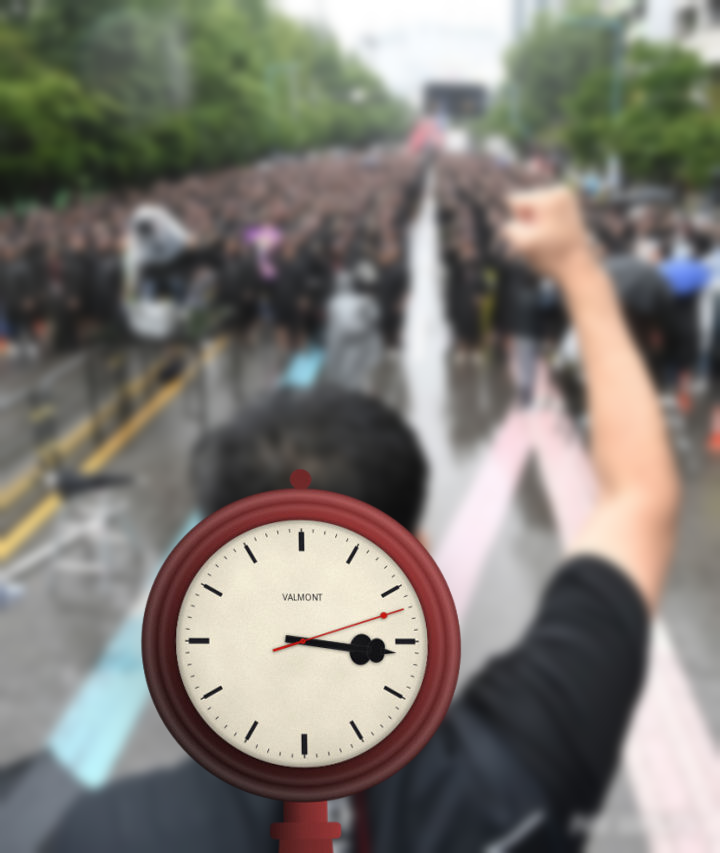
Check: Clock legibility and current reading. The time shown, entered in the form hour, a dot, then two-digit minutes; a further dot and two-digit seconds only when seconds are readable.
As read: 3.16.12
